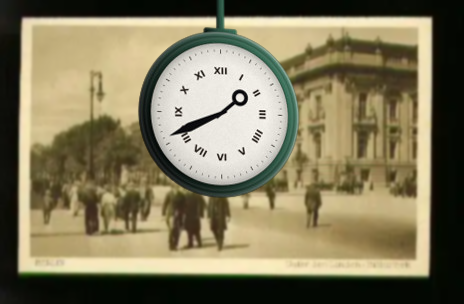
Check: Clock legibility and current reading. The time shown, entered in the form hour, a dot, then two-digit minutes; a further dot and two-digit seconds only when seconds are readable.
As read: 1.41
